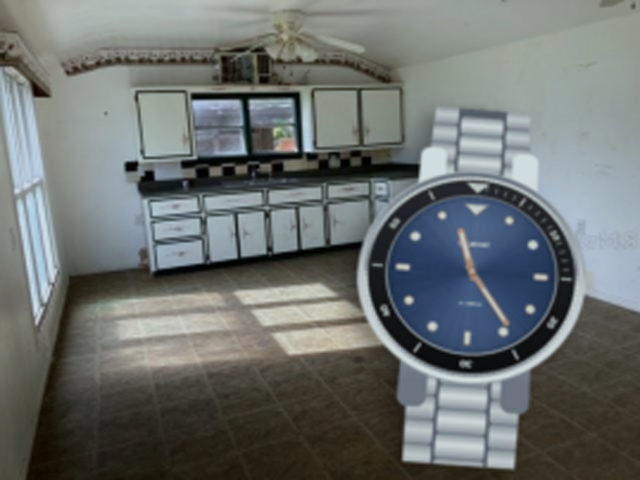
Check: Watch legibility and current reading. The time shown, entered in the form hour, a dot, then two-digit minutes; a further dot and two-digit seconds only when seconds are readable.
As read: 11.24
